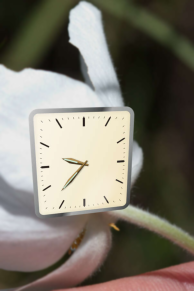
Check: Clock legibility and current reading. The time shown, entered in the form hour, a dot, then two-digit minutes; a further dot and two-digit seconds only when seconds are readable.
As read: 9.37
